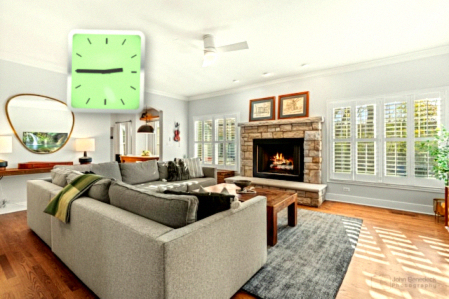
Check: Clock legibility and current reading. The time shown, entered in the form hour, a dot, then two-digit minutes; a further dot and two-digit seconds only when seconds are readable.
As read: 2.45
